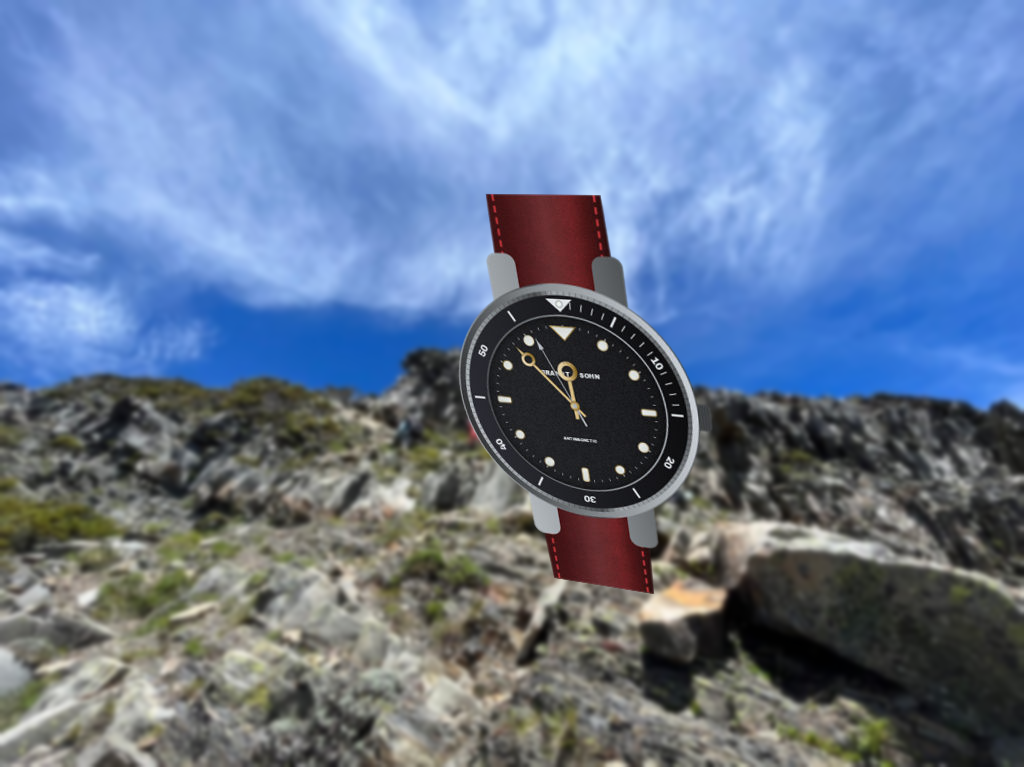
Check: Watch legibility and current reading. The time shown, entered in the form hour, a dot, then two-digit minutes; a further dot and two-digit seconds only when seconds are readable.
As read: 11.52.56
